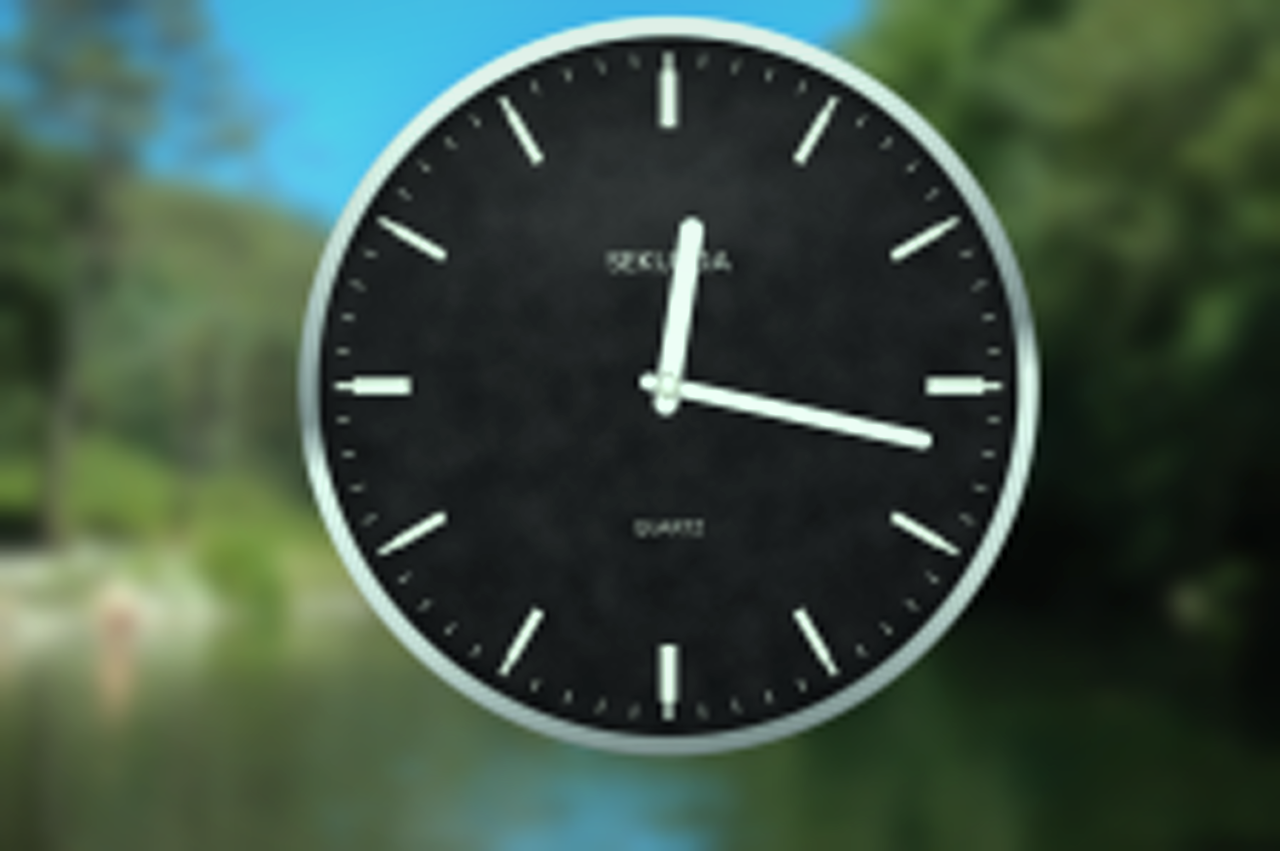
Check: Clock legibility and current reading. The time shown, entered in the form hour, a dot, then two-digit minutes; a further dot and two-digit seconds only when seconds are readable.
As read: 12.17
